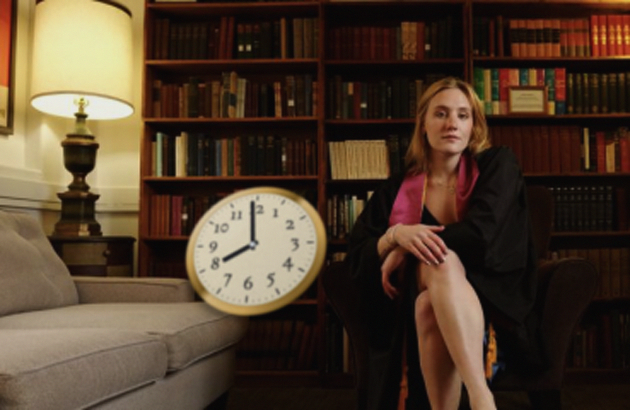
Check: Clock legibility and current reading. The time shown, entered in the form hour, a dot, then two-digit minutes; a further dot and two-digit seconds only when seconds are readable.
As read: 7.59
